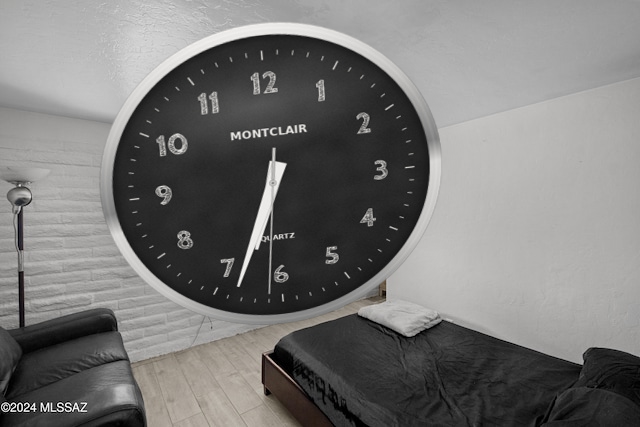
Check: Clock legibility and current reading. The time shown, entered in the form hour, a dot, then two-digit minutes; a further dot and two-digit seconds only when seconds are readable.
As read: 6.33.31
